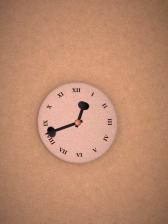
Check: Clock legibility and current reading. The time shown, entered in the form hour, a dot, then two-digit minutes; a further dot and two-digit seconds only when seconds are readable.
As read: 12.42
